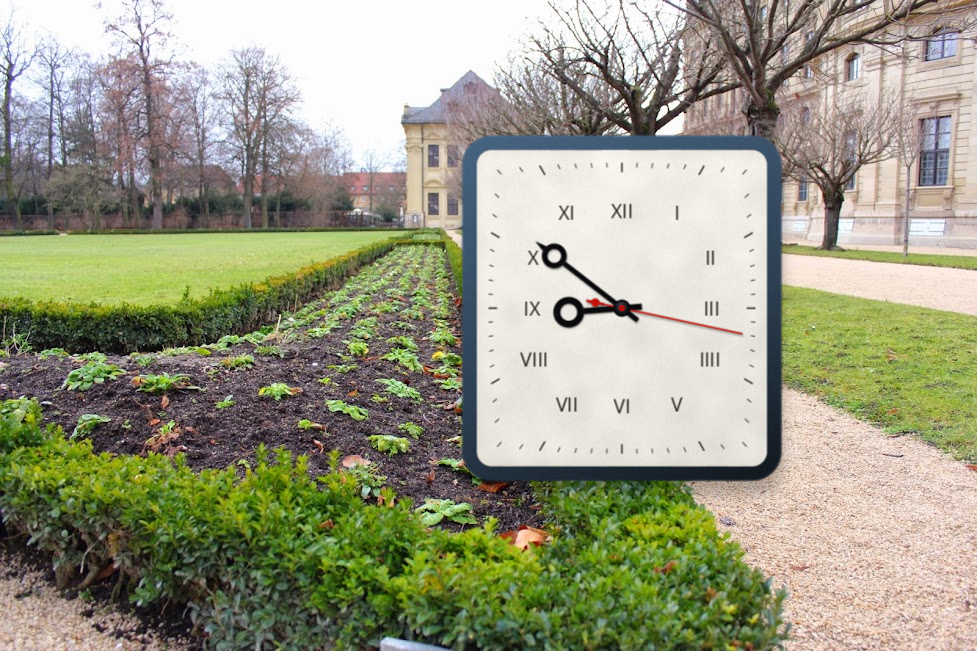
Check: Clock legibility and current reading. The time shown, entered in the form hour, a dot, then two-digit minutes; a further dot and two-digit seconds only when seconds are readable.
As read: 8.51.17
